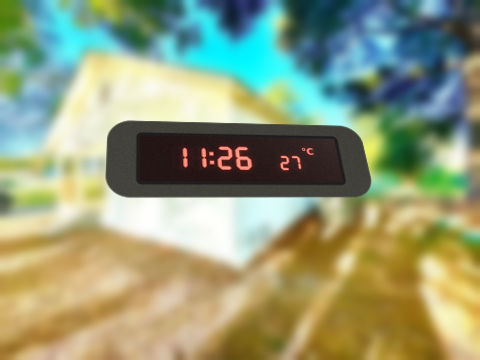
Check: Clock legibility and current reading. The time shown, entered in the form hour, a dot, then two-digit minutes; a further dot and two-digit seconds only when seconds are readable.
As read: 11.26
